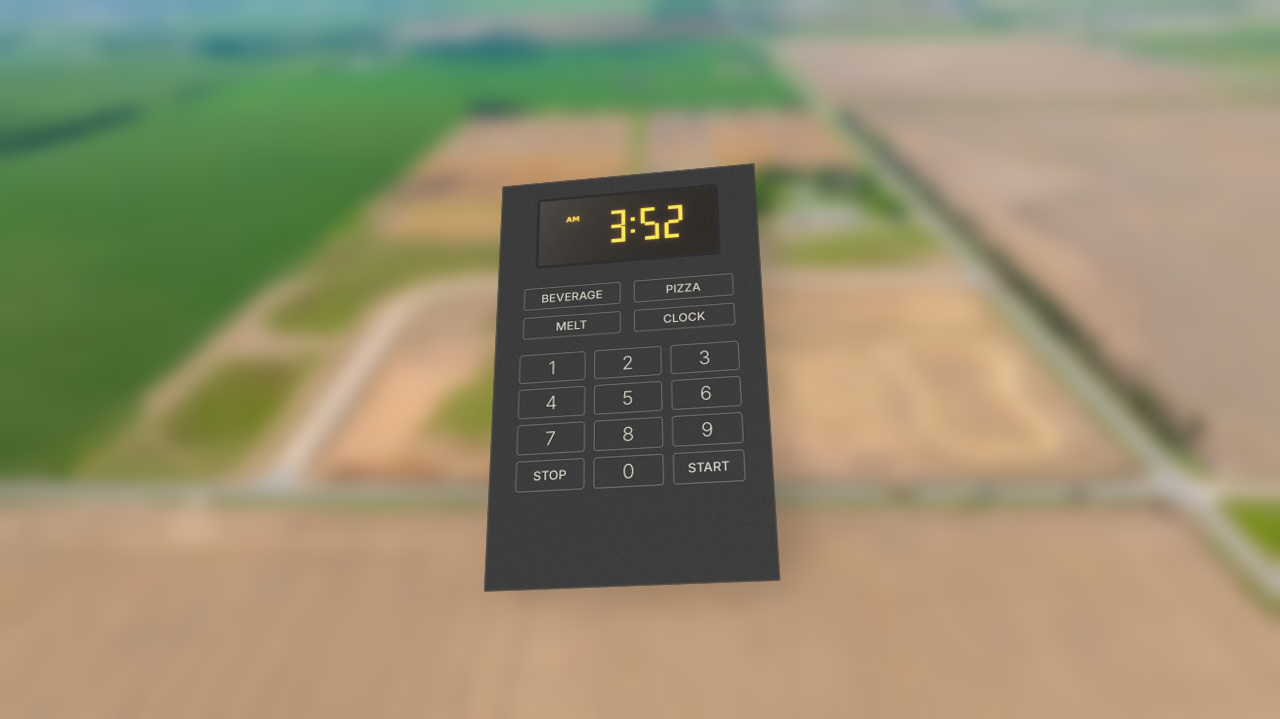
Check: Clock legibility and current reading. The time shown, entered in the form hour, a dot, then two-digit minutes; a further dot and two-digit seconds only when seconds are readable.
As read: 3.52
